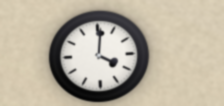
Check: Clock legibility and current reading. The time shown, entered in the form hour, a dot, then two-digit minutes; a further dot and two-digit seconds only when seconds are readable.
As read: 4.01
